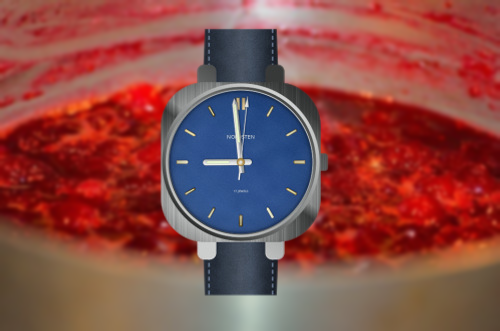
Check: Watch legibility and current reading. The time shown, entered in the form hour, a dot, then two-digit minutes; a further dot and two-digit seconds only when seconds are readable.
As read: 8.59.01
